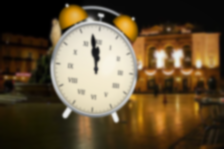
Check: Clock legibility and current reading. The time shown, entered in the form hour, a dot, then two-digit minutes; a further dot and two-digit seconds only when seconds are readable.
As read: 11.58
